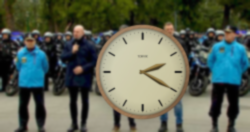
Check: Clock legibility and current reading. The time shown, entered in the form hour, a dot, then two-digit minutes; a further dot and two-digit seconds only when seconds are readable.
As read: 2.20
